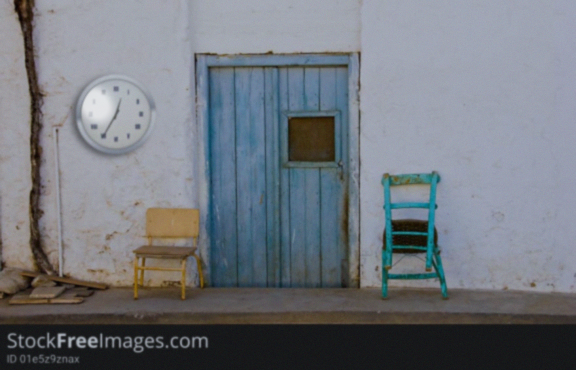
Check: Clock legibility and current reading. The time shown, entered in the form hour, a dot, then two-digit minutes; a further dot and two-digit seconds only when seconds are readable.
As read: 12.35
